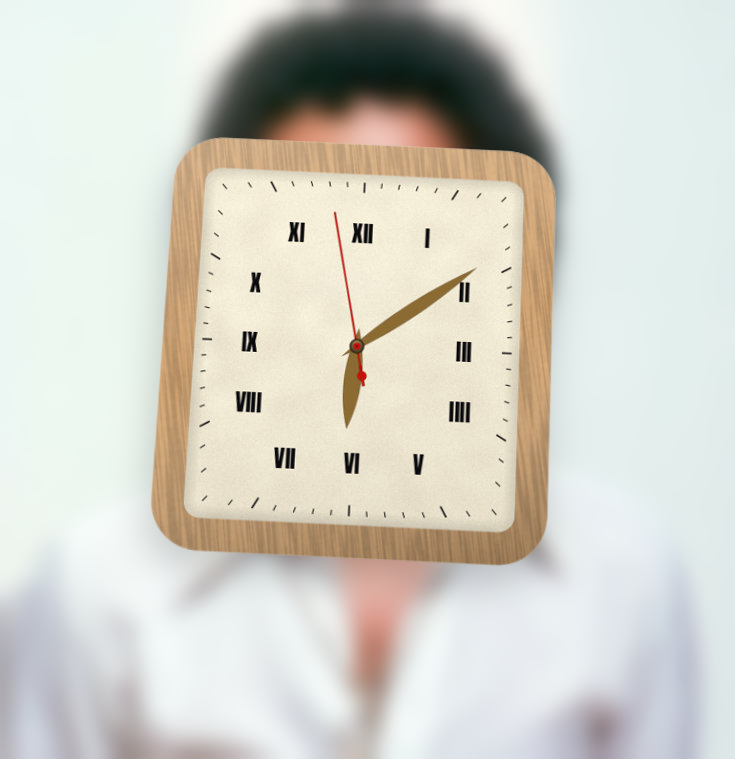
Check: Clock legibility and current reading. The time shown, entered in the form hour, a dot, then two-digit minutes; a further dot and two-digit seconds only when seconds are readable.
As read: 6.08.58
